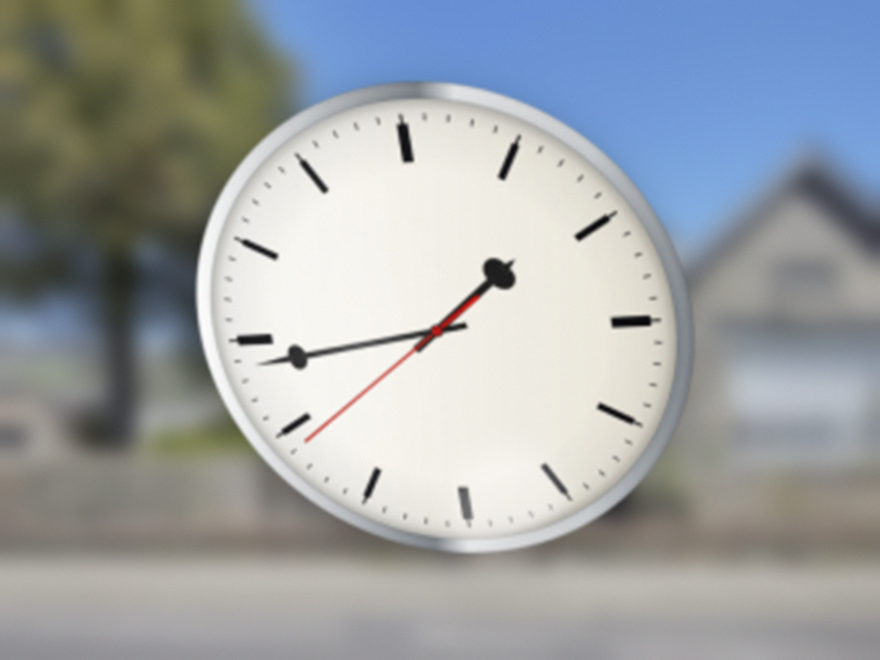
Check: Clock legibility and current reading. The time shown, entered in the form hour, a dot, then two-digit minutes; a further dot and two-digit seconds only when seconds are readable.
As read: 1.43.39
